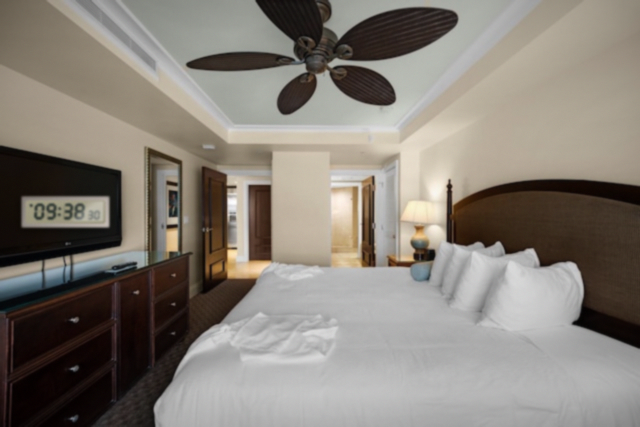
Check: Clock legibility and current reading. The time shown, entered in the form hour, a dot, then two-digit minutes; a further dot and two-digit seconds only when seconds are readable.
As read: 9.38
